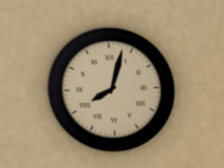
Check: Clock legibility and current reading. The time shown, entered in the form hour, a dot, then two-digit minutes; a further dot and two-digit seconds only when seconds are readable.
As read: 8.03
